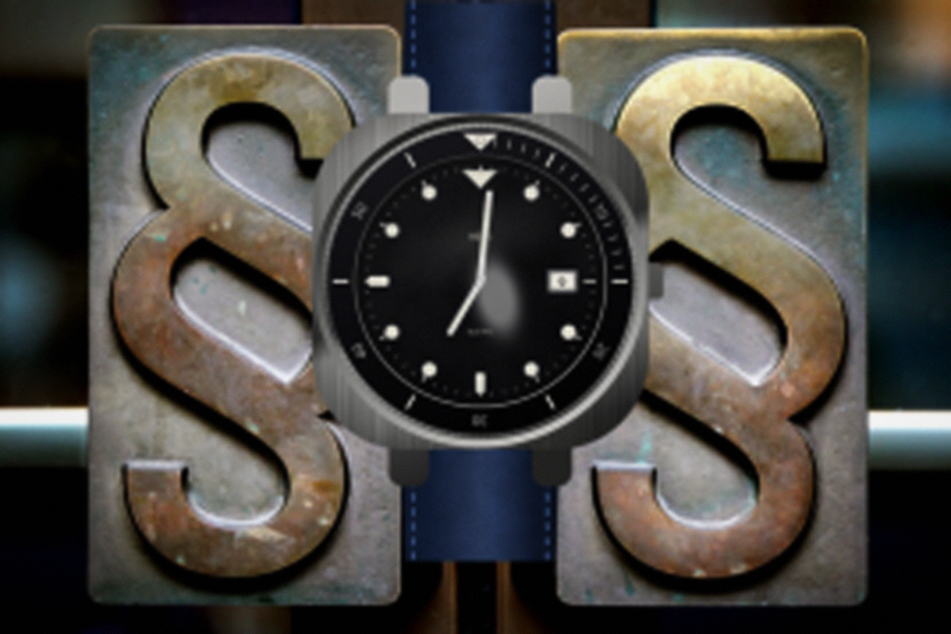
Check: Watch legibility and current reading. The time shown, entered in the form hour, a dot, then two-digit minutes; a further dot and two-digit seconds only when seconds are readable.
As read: 7.01
